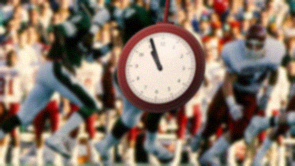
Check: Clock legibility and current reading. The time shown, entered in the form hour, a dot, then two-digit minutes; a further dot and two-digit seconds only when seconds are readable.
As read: 10.56
